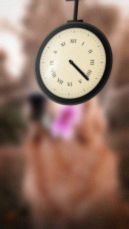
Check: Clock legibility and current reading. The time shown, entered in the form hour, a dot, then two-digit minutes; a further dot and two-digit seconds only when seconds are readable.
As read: 4.22
